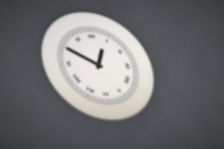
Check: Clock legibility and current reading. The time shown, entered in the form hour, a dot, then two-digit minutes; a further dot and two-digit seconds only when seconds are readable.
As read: 12.50
